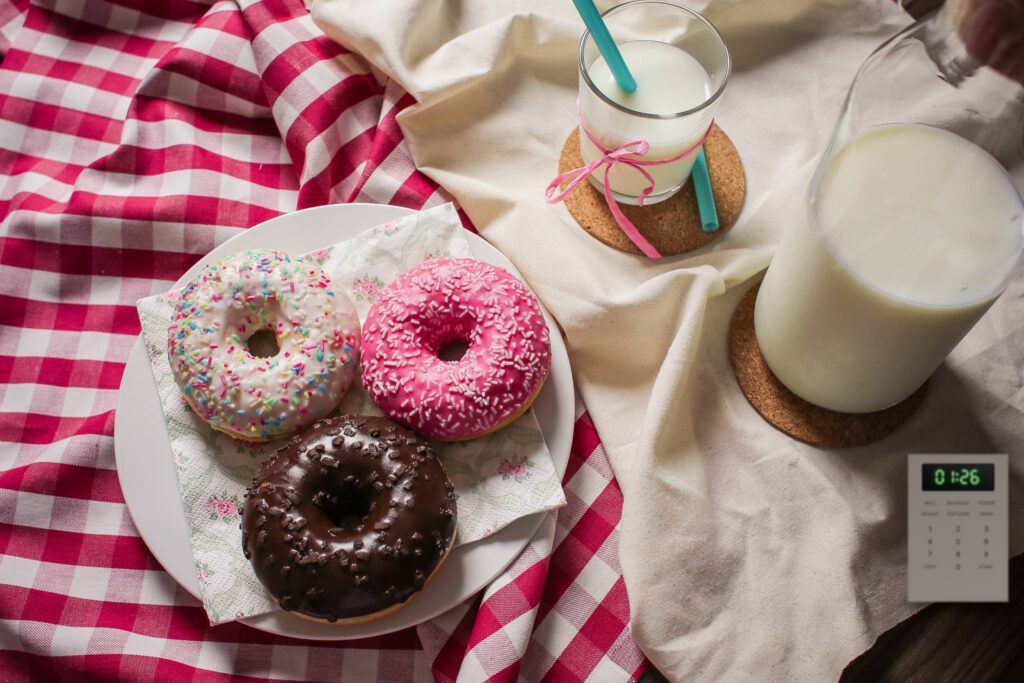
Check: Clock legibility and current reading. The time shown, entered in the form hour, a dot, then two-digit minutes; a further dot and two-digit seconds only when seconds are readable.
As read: 1.26
